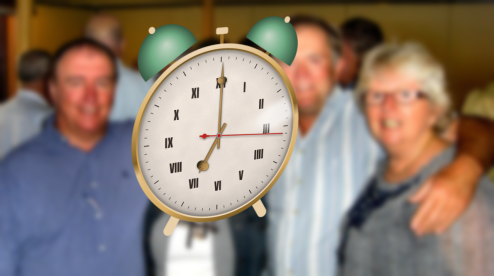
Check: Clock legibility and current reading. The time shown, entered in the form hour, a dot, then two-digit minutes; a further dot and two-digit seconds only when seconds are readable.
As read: 7.00.16
